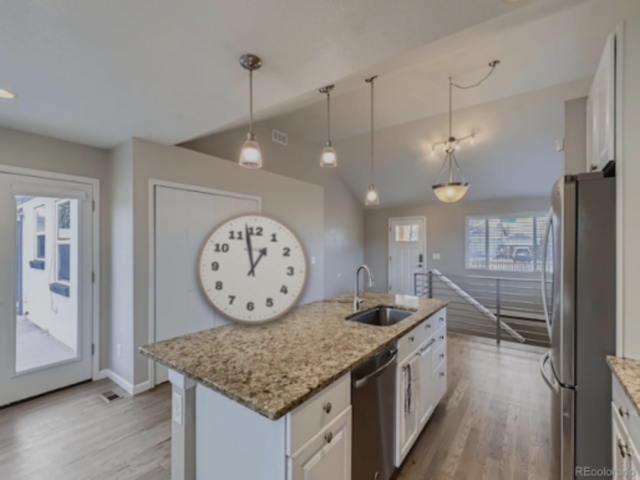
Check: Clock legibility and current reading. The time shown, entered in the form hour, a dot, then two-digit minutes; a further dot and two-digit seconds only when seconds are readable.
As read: 12.58
